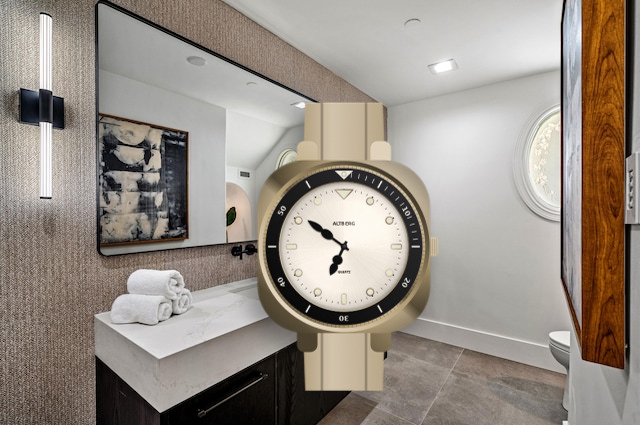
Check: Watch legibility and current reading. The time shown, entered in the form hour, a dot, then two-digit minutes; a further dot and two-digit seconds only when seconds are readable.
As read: 6.51
